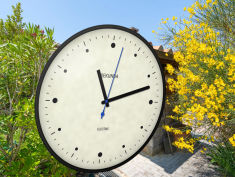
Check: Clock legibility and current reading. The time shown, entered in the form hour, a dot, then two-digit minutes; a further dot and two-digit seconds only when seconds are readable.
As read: 11.12.02
